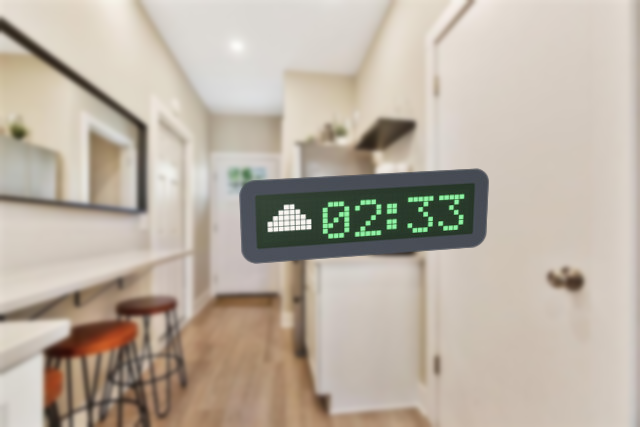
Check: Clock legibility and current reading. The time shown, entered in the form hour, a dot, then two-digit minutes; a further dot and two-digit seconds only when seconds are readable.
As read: 2.33
